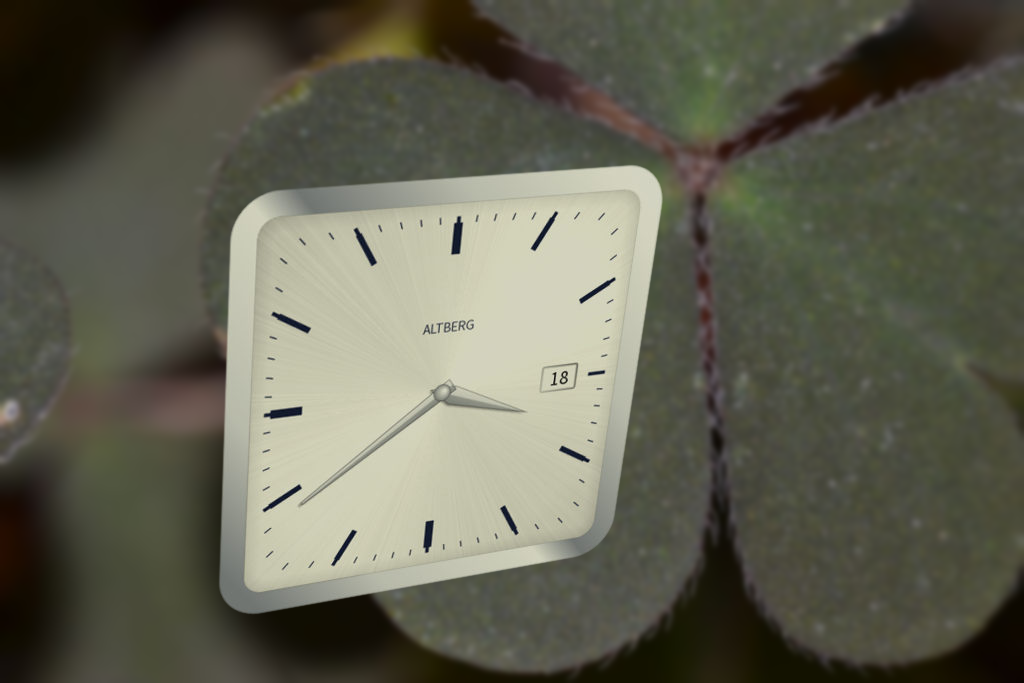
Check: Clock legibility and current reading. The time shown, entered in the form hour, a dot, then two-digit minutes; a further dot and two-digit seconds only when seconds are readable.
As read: 3.39
